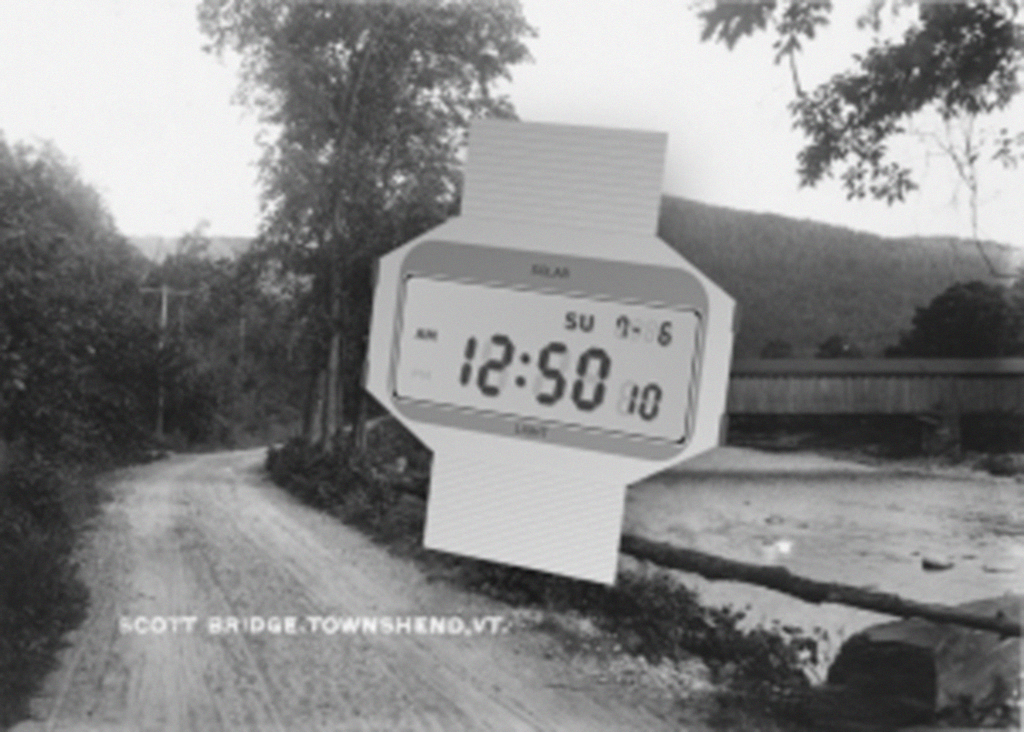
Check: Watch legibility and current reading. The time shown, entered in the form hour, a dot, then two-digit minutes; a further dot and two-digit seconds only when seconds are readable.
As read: 12.50.10
